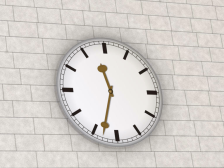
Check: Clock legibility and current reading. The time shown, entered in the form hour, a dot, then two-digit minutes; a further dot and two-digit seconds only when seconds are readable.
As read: 11.33
